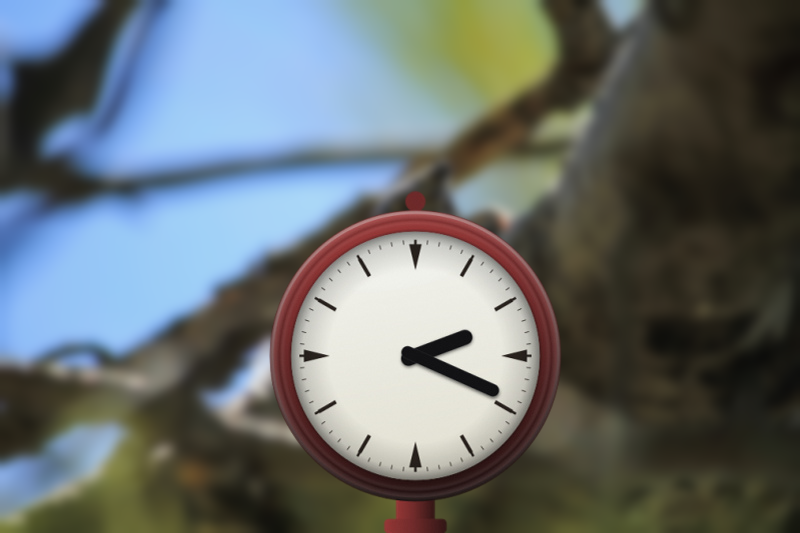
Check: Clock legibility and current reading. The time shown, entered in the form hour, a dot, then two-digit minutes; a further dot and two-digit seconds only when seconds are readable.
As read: 2.19
